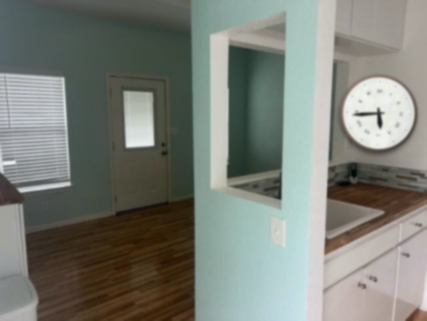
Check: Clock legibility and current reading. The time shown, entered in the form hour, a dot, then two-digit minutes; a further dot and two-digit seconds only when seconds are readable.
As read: 5.44
